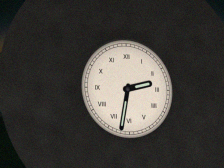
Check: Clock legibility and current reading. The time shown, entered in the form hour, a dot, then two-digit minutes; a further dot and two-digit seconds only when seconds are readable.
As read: 2.32
